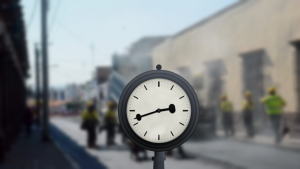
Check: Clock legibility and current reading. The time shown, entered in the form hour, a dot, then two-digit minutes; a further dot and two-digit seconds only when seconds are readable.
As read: 2.42
